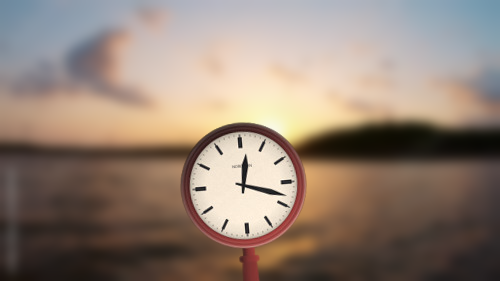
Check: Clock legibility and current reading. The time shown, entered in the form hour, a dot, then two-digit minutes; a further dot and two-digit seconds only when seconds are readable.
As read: 12.18
